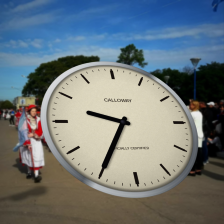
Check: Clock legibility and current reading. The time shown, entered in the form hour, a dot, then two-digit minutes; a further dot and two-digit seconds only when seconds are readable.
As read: 9.35
